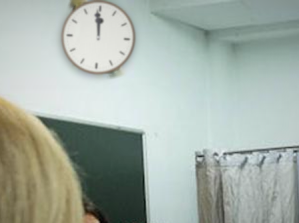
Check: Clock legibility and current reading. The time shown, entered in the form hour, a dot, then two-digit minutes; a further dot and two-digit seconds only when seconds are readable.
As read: 11.59
